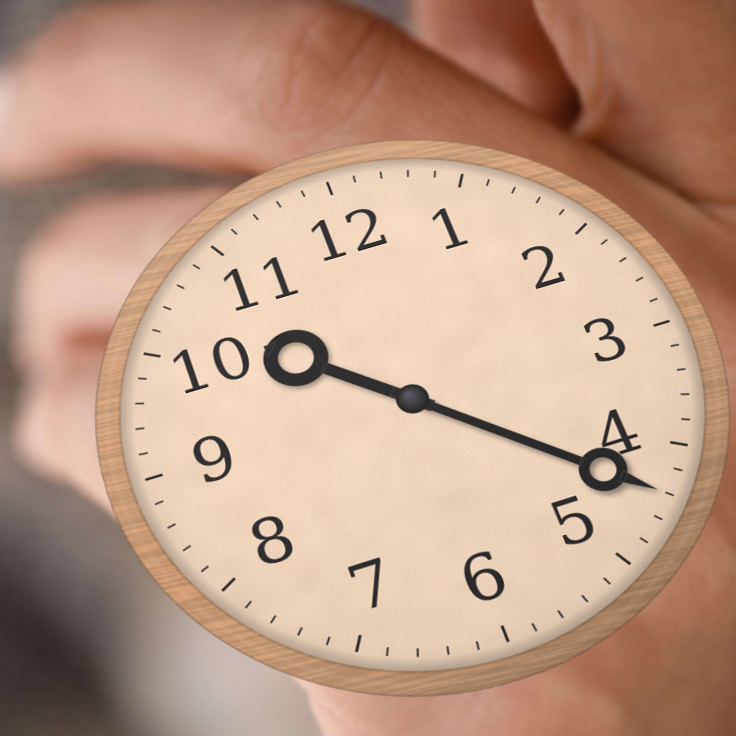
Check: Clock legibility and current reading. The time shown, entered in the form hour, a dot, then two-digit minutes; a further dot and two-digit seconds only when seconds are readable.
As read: 10.22
